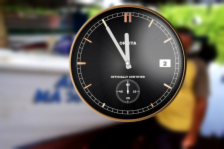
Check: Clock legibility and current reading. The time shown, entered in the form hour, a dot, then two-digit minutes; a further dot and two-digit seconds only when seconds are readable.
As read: 11.55
